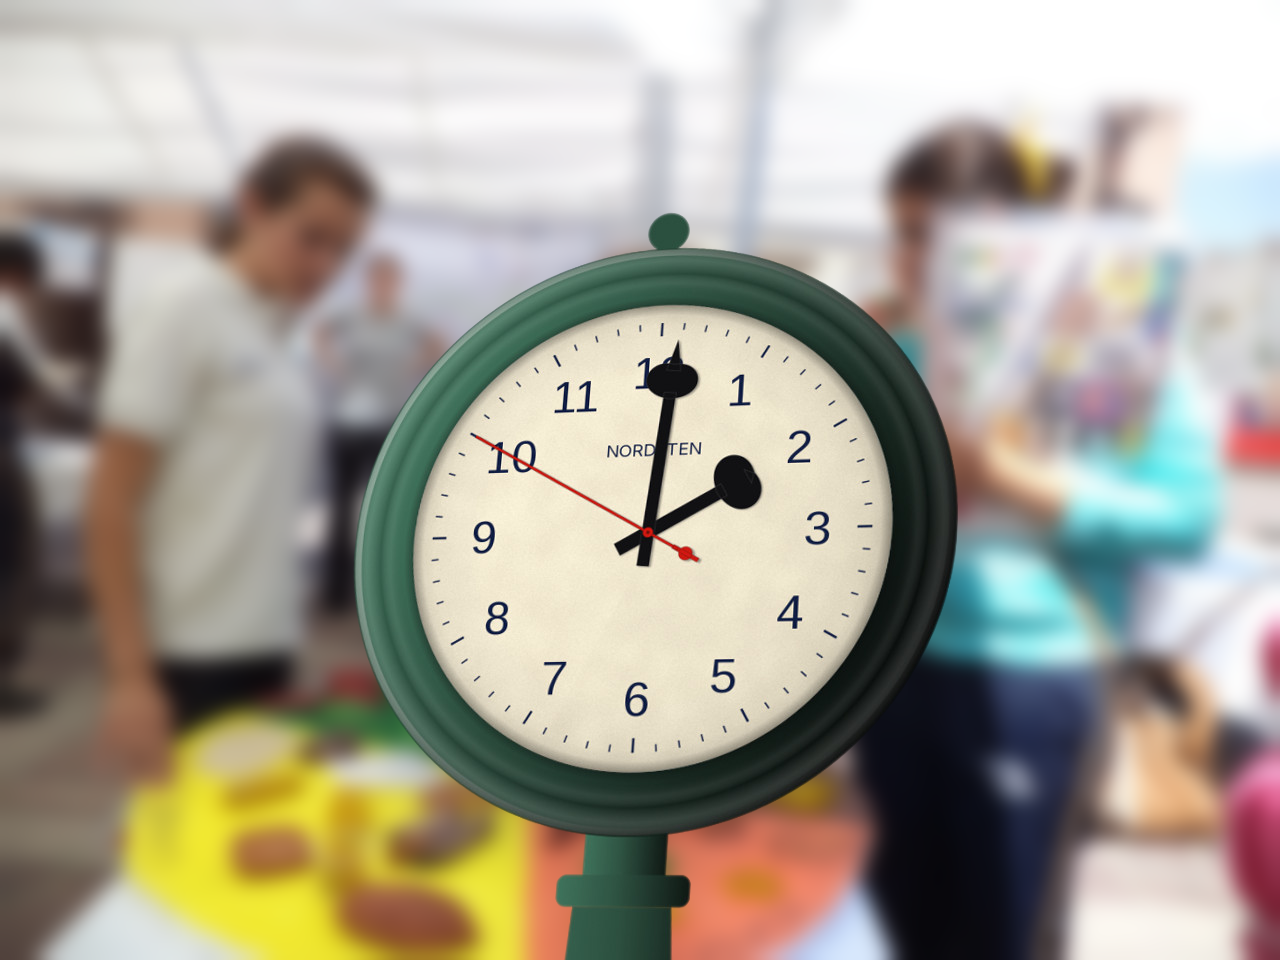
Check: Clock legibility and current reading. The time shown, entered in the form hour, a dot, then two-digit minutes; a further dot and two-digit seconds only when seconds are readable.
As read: 2.00.50
